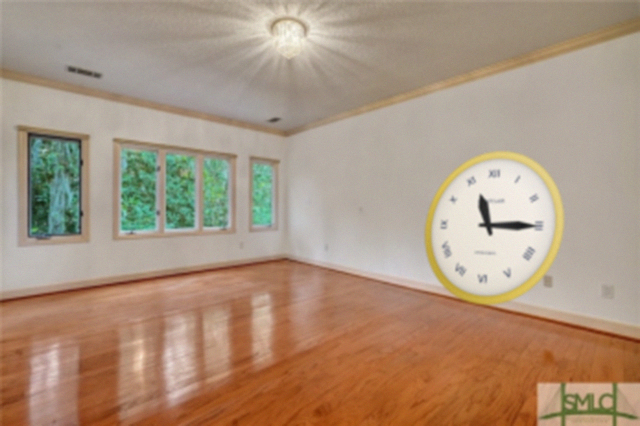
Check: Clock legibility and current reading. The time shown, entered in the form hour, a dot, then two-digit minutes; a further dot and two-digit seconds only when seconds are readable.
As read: 11.15
